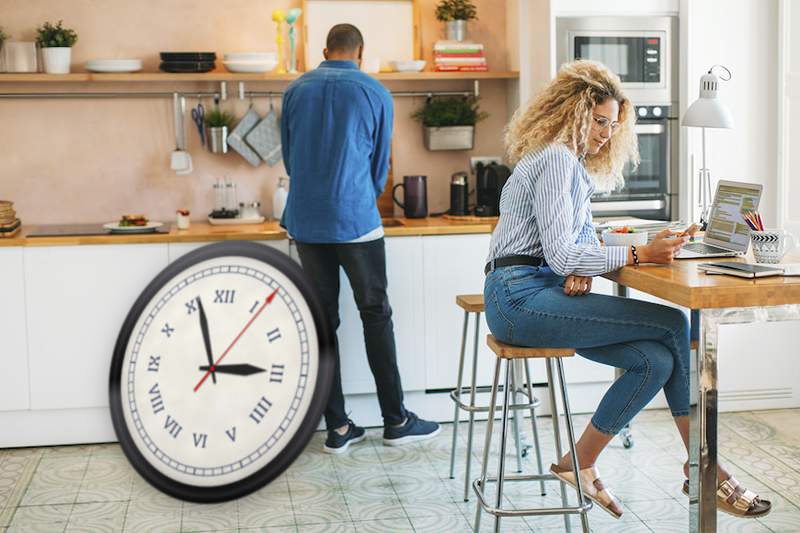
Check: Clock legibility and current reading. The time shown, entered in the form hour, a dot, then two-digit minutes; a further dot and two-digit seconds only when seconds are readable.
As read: 2.56.06
